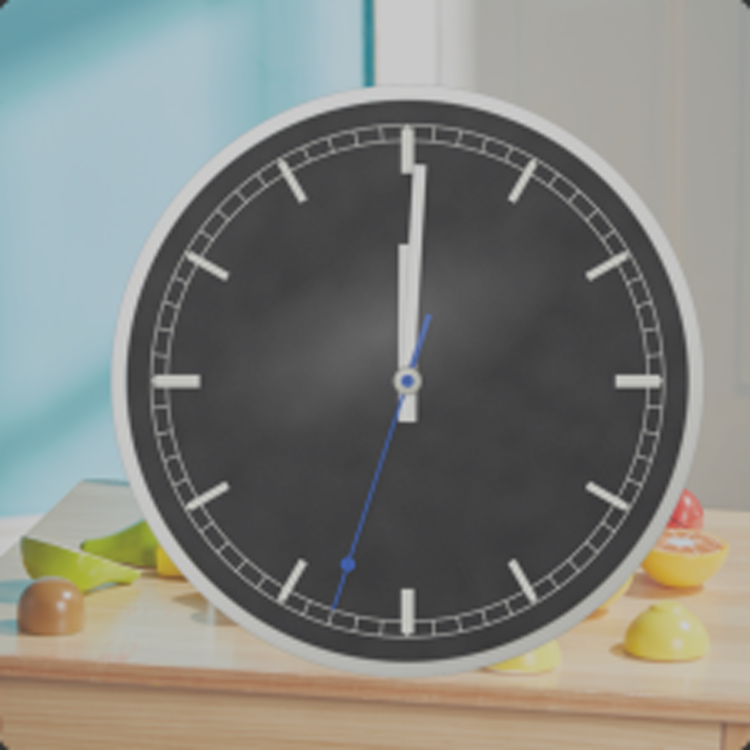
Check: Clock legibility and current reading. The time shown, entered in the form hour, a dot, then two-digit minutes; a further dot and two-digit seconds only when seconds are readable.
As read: 12.00.33
